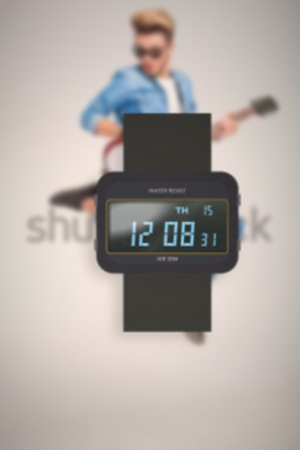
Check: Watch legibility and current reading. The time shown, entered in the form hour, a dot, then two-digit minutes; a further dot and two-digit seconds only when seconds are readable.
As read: 12.08.31
